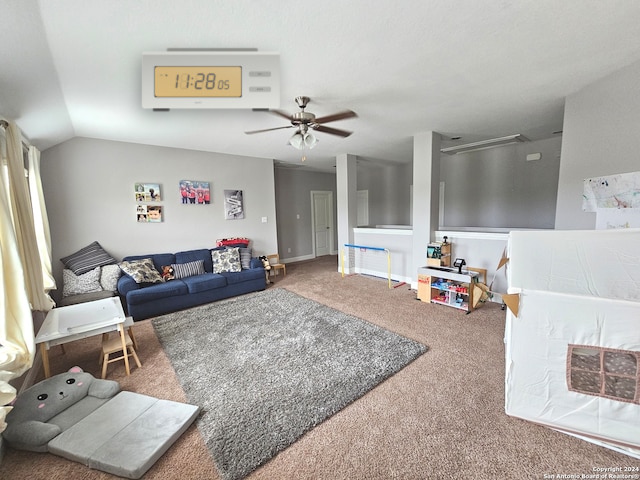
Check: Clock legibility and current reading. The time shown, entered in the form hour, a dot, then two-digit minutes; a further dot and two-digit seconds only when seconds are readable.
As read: 11.28.05
